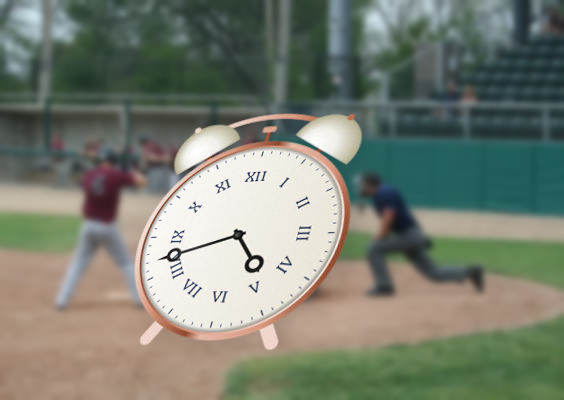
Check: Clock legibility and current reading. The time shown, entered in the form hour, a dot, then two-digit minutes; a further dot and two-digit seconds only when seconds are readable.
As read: 4.42
